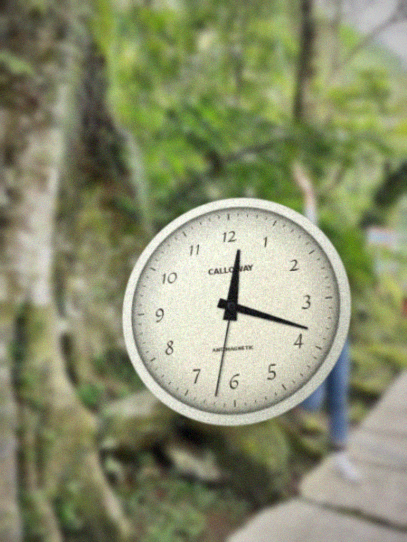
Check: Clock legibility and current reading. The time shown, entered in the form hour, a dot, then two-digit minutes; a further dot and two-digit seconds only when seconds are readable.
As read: 12.18.32
